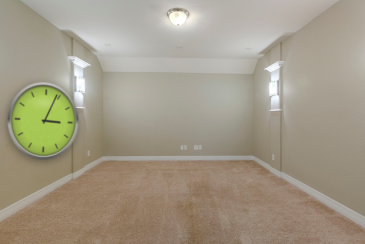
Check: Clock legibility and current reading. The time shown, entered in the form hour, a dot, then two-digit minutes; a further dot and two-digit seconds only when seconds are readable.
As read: 3.04
